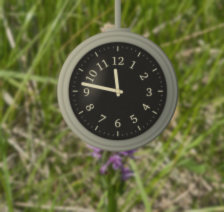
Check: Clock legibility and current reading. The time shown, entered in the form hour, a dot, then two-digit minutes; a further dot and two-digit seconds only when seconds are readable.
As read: 11.47
